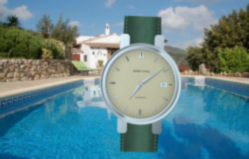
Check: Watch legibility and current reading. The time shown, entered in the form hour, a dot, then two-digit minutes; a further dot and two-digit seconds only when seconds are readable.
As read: 7.09
